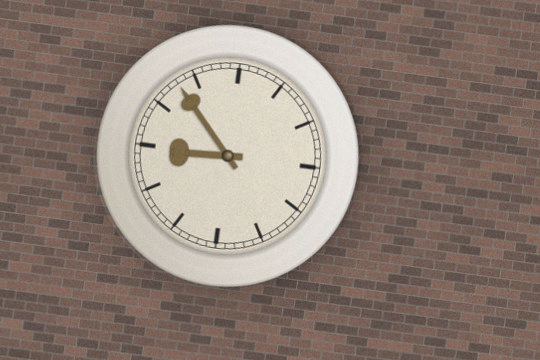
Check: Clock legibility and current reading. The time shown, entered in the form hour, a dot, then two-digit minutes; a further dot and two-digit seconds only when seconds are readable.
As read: 8.53
